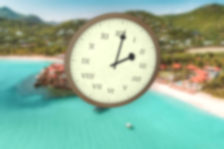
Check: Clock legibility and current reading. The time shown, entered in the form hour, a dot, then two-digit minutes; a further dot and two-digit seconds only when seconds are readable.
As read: 2.01
